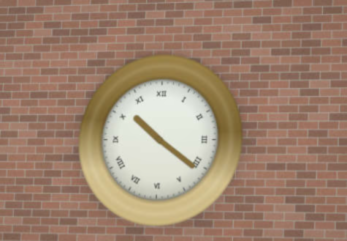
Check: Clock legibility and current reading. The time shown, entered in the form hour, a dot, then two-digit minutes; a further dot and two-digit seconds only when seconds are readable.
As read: 10.21
